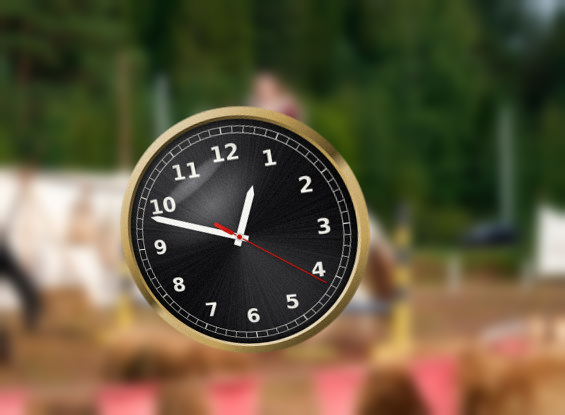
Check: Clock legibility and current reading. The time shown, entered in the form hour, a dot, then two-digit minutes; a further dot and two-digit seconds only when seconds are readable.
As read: 12.48.21
